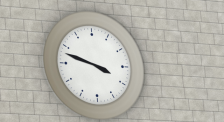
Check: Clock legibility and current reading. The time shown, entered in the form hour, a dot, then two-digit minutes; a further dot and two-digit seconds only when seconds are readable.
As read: 3.48
